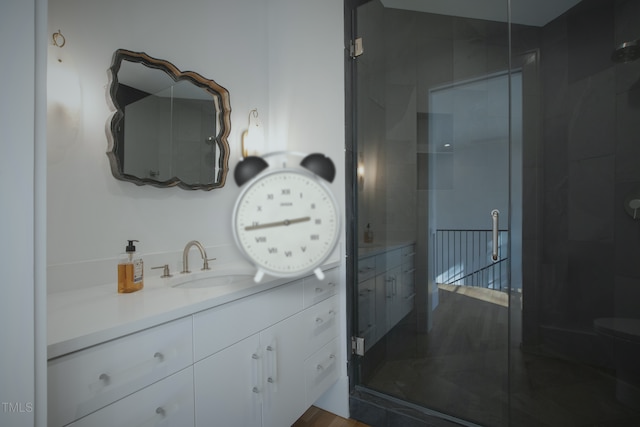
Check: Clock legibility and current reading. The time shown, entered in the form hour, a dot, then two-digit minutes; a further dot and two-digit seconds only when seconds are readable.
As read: 2.44
